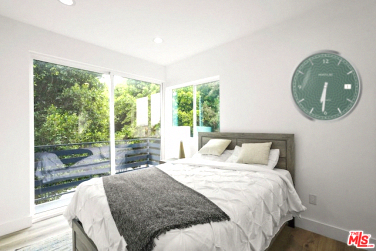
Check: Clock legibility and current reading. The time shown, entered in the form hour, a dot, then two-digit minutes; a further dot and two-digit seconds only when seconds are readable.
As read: 6.31
